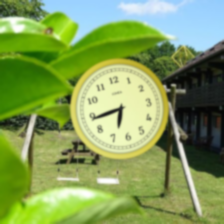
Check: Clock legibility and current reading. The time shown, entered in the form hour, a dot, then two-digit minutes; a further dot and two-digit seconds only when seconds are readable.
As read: 6.44
